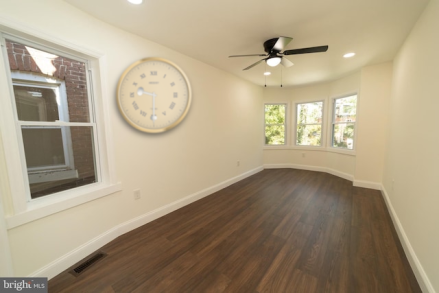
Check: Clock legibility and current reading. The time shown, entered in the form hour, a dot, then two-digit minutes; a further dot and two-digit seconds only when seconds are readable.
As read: 9.30
